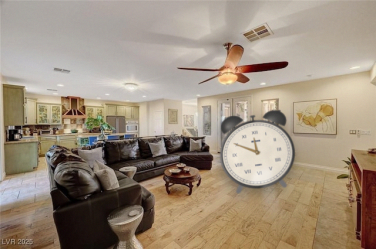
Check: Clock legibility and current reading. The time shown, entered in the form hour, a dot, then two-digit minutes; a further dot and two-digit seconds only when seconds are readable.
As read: 11.50
